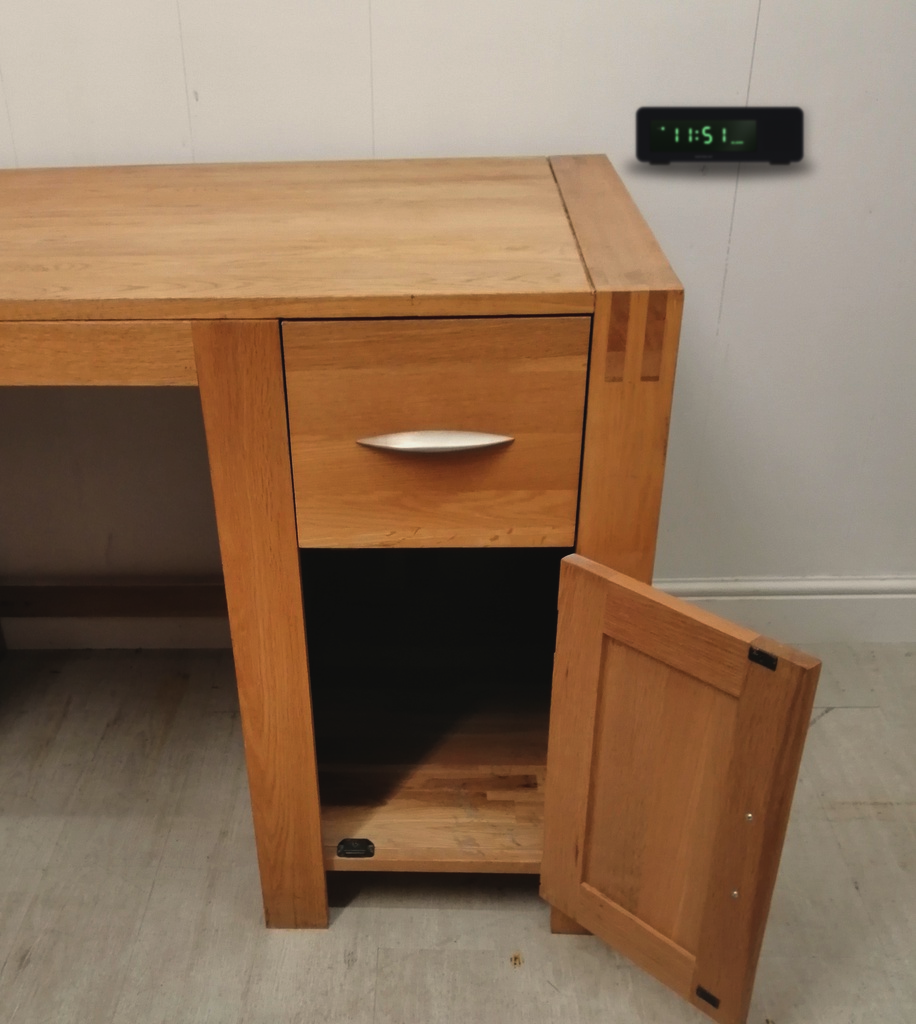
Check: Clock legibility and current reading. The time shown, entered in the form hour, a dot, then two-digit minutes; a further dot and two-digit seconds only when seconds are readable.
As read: 11.51
